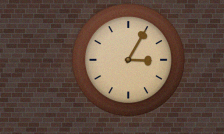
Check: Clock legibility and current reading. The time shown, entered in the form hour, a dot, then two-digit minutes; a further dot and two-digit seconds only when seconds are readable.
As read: 3.05
